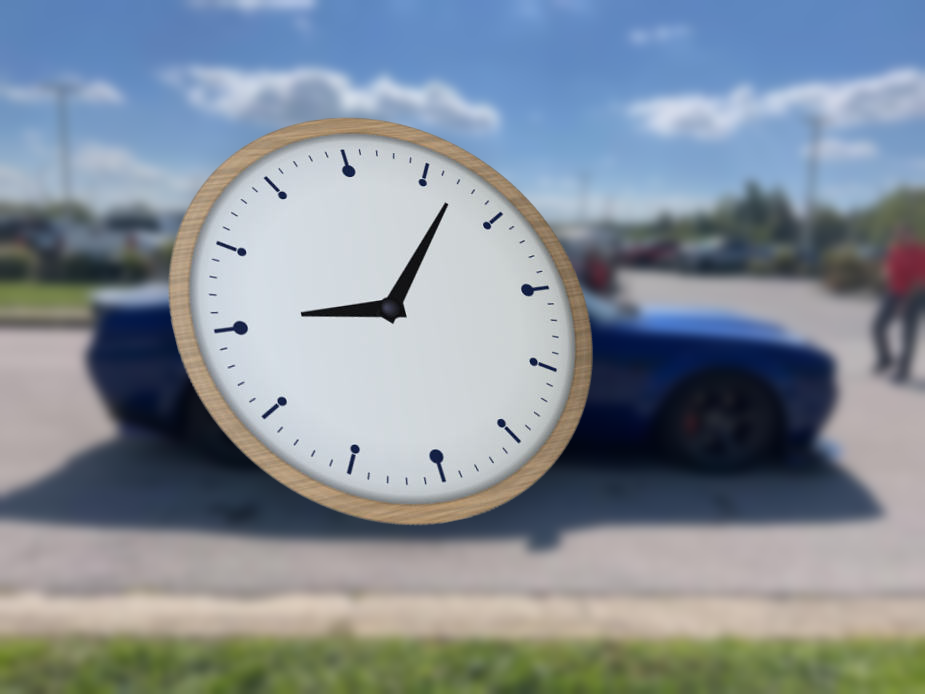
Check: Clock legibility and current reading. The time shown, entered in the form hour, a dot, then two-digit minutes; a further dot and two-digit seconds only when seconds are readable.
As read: 9.07
